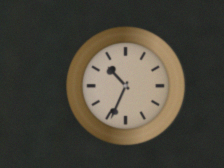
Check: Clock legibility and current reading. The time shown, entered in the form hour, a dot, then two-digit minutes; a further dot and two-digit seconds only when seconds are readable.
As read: 10.34
